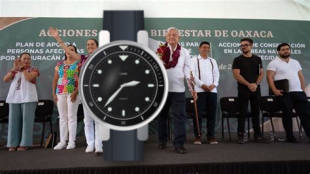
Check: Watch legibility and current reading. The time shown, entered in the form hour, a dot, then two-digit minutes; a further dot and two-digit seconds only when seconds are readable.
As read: 2.37
